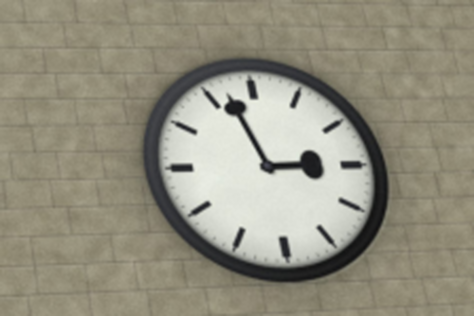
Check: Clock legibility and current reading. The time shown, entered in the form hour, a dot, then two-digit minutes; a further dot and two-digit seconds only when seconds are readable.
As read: 2.57
